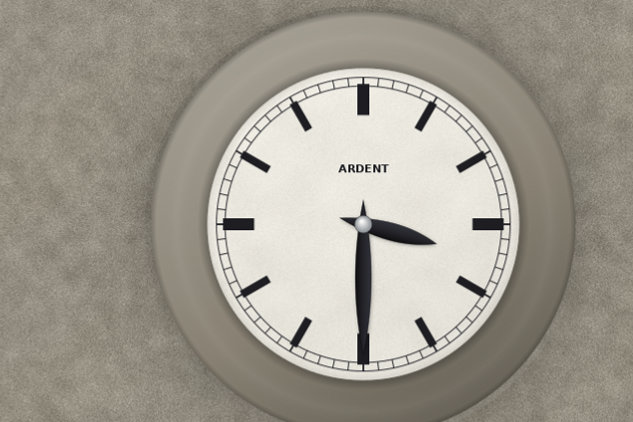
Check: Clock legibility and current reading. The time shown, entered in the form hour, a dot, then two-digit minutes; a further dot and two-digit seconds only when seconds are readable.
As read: 3.30
